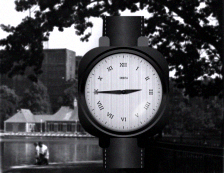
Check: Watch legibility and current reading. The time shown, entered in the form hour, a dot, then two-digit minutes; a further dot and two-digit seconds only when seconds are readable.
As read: 2.45
